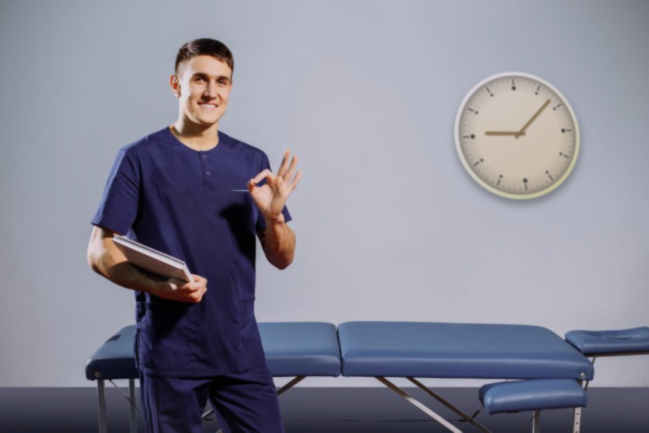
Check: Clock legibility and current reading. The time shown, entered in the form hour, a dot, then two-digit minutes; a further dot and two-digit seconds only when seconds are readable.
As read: 9.08
